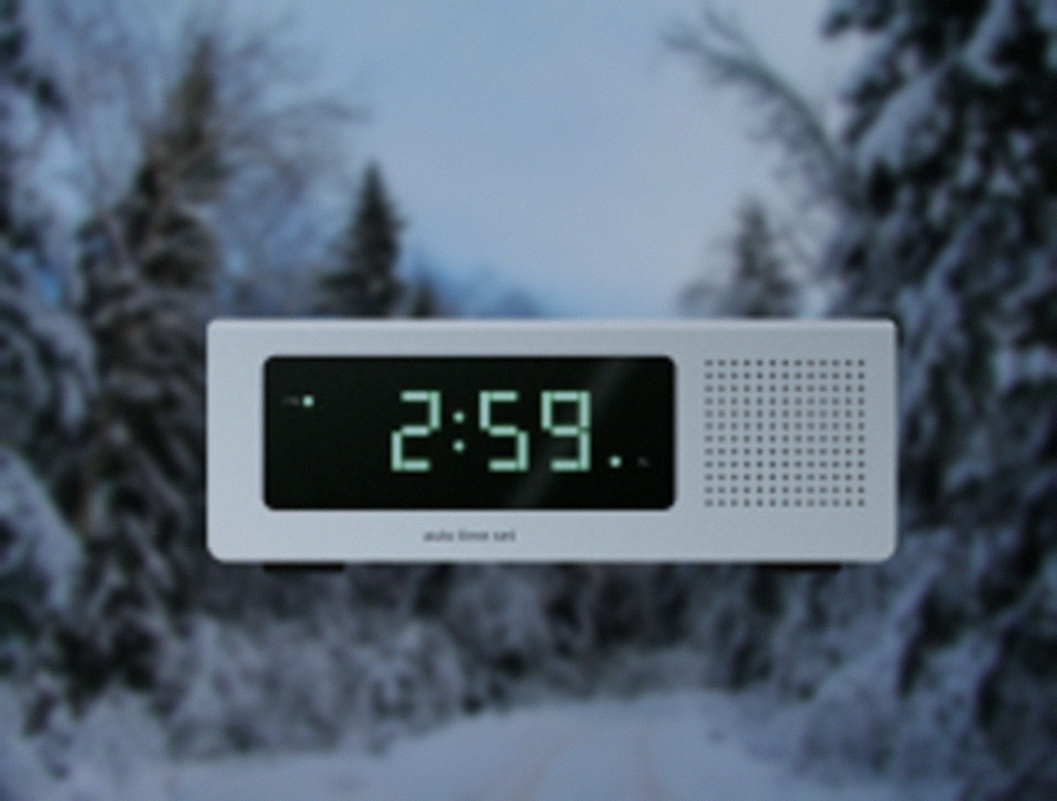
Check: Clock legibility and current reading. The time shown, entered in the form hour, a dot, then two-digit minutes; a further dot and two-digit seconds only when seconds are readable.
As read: 2.59
